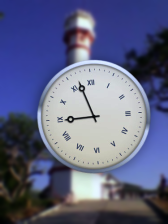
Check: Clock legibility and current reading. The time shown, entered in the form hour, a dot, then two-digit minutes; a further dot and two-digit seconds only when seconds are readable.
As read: 8.57
